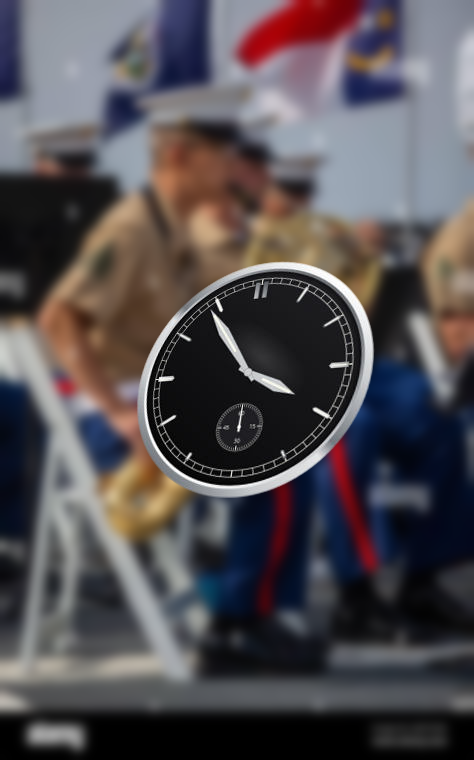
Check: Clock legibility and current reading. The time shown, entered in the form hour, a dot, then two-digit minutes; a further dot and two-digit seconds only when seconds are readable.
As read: 3.54
